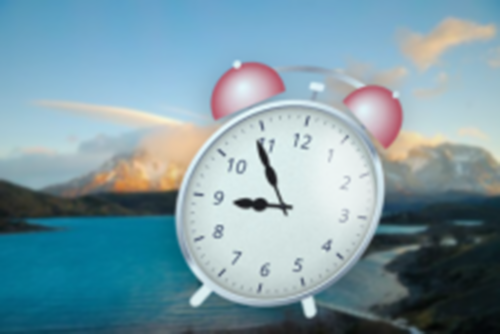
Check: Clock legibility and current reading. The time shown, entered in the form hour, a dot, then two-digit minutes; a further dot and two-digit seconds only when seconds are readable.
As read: 8.54
